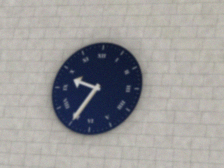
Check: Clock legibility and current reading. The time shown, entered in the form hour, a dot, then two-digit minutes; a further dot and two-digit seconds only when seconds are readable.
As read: 9.35
